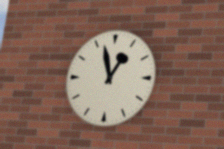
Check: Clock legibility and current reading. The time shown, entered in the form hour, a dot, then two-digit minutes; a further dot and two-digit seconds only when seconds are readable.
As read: 12.57
